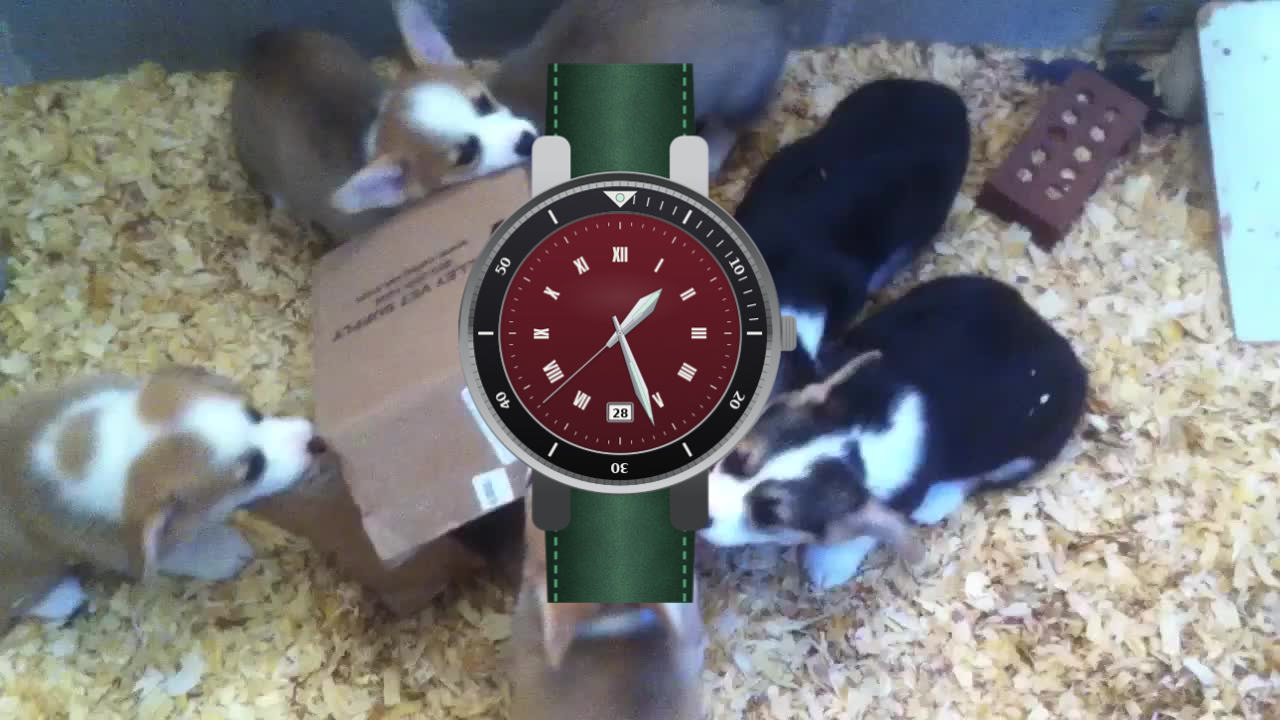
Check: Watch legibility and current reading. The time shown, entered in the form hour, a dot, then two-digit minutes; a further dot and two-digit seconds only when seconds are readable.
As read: 1.26.38
